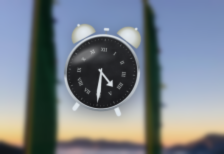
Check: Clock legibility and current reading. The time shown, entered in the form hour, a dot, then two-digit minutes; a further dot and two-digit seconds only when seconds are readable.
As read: 4.30
